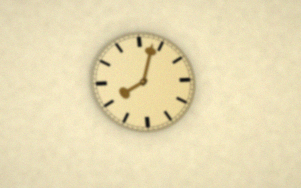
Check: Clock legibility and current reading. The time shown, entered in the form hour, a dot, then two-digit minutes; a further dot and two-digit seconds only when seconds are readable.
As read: 8.03
